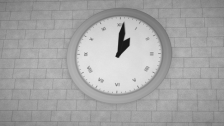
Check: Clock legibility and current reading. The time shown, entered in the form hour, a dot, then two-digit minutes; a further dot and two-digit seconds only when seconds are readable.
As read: 1.01
